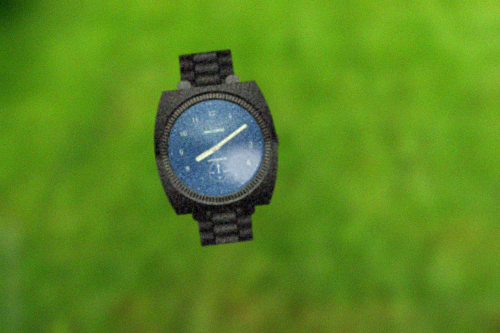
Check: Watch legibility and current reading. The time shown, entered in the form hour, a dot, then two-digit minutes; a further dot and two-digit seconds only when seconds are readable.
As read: 8.10
